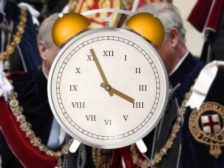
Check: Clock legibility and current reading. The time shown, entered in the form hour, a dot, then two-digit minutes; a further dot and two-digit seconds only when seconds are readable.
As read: 3.56
